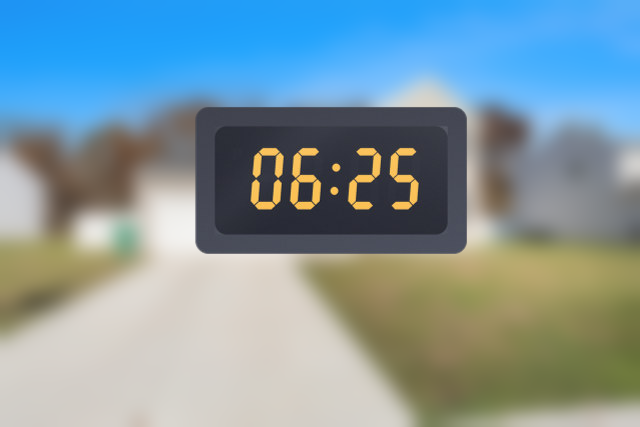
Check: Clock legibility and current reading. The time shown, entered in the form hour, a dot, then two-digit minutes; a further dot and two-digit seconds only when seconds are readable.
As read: 6.25
